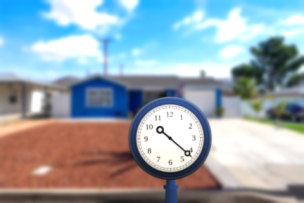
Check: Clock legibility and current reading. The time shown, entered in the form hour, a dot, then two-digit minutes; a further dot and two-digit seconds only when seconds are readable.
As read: 10.22
